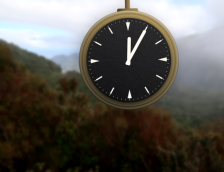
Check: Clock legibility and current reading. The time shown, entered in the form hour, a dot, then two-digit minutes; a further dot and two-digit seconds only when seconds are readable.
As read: 12.05
